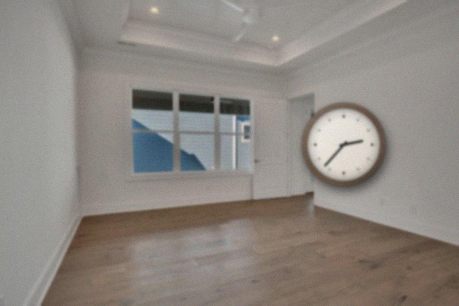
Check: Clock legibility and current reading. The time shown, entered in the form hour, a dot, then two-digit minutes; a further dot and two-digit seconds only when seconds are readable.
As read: 2.37
